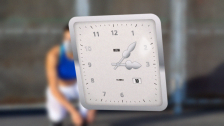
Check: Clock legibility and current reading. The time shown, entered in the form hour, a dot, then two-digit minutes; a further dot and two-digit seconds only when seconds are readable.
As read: 3.07
